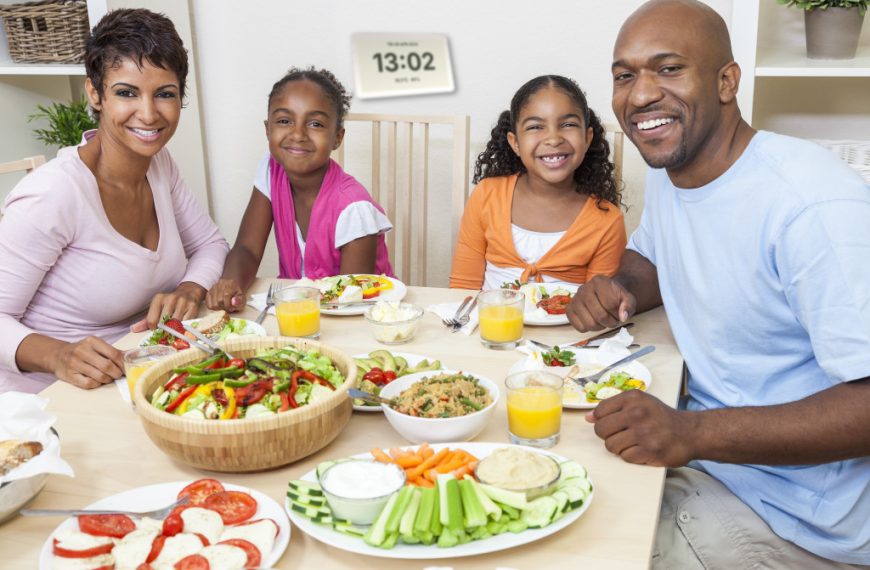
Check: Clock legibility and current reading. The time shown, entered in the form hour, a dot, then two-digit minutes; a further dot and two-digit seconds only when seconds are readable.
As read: 13.02
